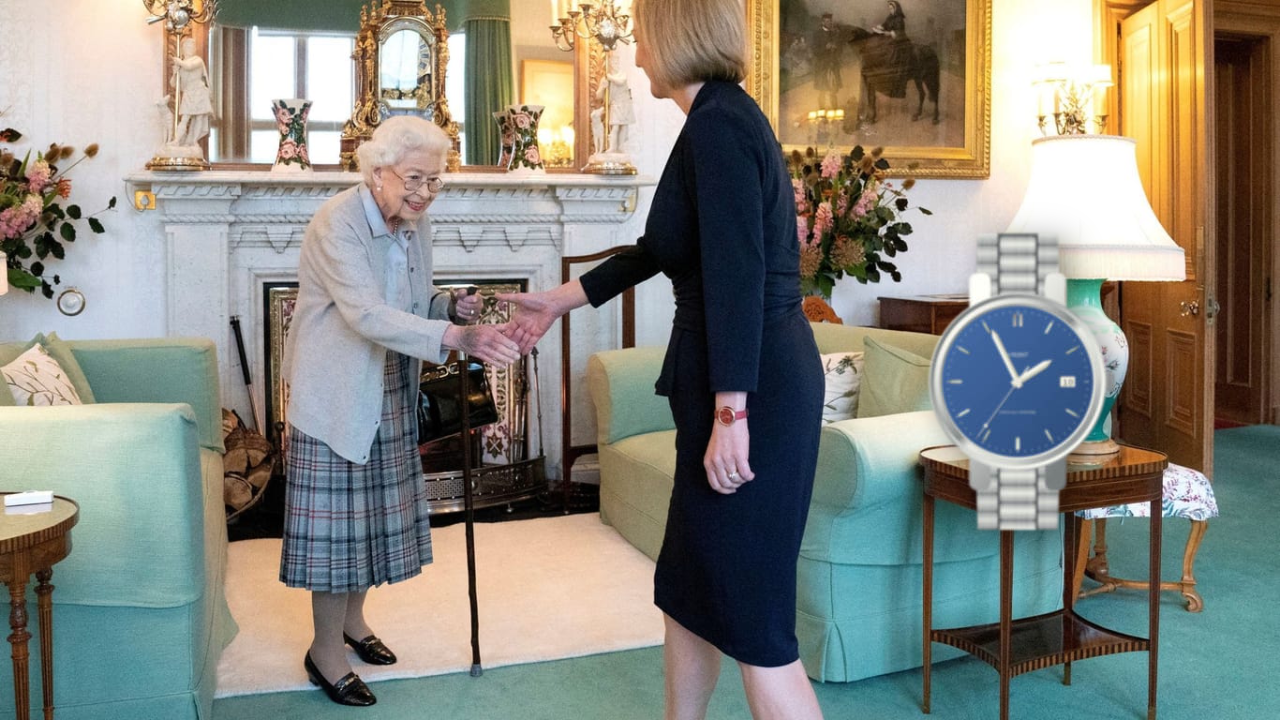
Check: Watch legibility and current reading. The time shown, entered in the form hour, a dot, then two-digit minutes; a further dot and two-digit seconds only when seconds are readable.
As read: 1.55.36
